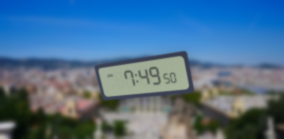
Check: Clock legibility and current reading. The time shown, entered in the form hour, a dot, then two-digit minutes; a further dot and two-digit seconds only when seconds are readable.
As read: 7.49.50
